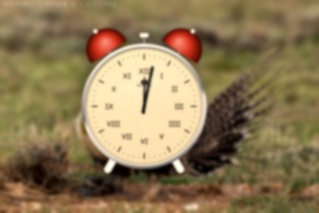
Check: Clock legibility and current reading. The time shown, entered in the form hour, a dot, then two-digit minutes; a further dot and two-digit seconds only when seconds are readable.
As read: 12.02
